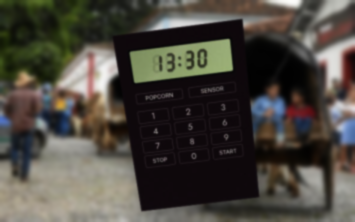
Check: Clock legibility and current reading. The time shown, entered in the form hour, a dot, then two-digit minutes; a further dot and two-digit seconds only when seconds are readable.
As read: 13.30
